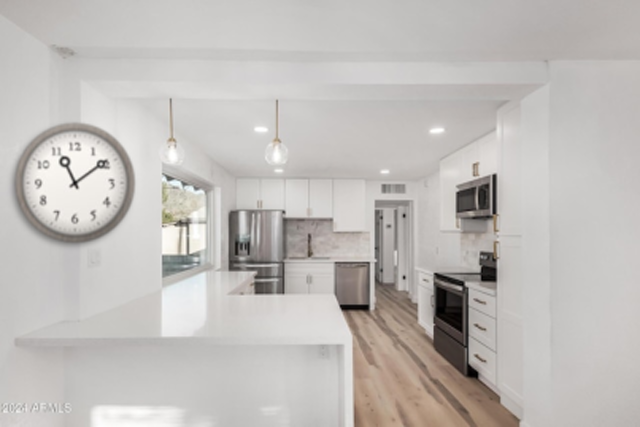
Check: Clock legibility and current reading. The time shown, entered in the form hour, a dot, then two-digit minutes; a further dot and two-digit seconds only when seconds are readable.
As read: 11.09
